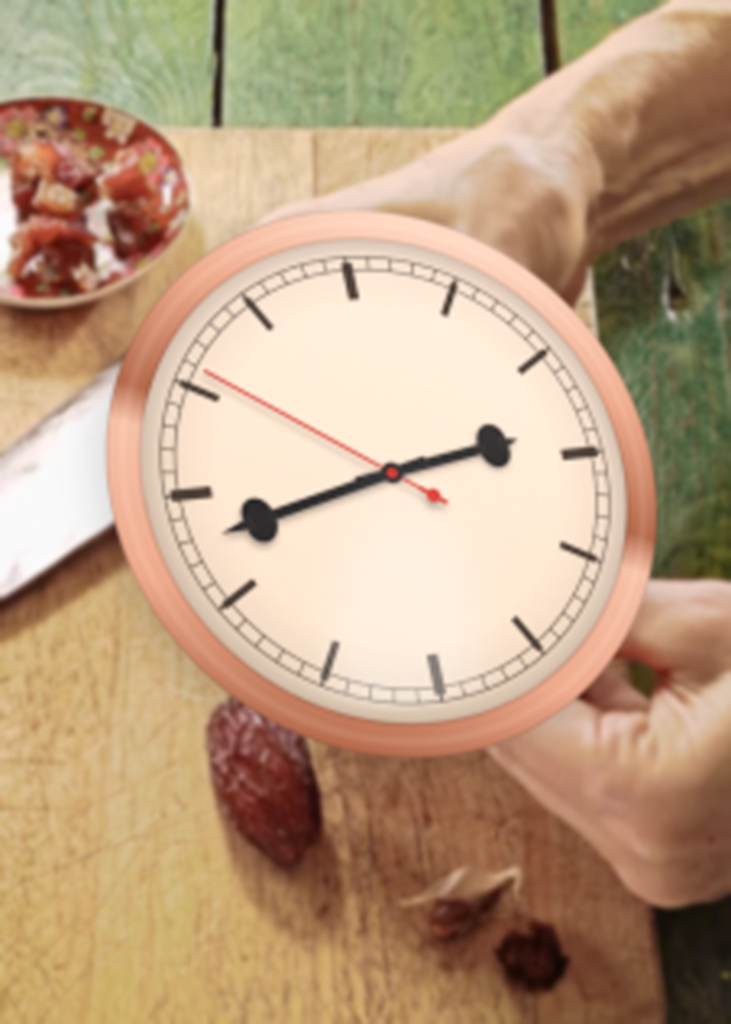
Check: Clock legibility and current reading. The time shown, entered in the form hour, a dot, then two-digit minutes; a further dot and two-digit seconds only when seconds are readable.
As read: 2.42.51
